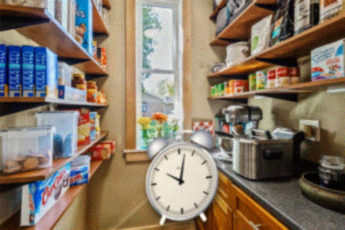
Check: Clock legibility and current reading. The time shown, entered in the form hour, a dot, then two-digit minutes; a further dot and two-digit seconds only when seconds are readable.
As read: 10.02
